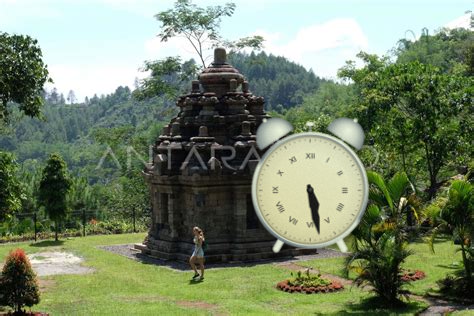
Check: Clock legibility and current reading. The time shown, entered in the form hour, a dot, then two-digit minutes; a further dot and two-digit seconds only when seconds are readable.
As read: 5.28
